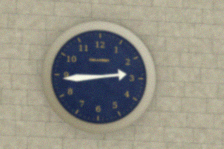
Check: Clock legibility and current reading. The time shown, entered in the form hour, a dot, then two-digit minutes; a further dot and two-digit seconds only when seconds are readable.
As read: 2.44
